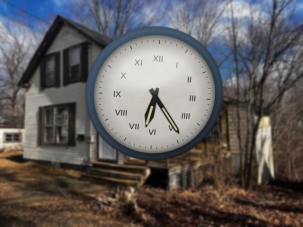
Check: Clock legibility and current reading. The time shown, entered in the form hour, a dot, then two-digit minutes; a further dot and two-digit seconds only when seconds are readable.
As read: 6.24
